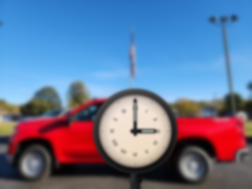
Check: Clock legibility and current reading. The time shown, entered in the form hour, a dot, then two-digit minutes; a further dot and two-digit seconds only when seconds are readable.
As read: 3.00
